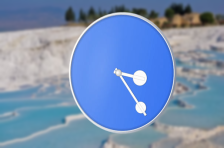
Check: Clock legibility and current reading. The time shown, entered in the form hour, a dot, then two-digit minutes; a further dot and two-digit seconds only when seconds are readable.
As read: 3.24
